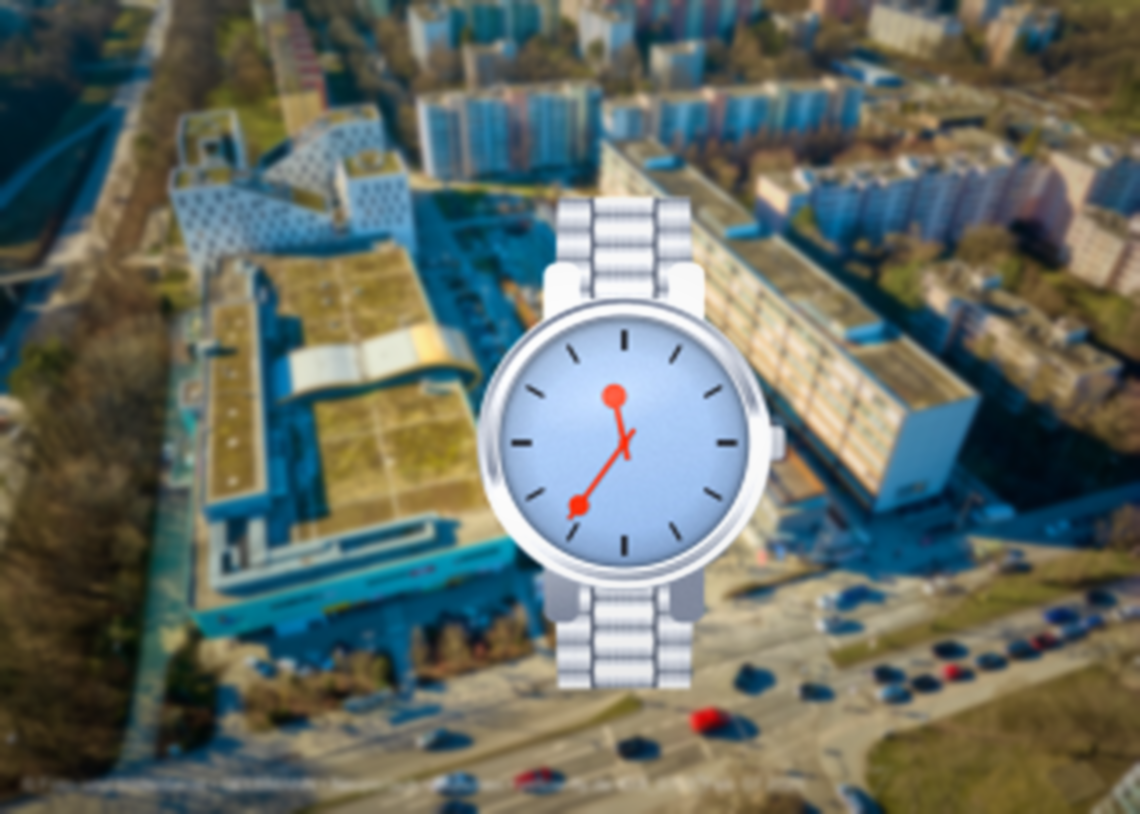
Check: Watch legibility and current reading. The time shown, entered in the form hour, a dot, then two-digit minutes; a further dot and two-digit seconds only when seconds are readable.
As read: 11.36
